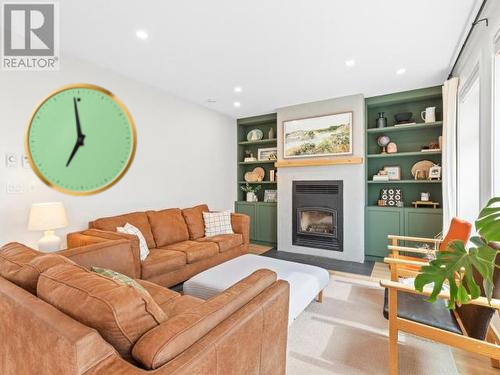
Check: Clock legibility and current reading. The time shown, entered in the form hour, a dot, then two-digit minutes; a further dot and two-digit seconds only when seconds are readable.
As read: 6.59
